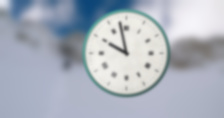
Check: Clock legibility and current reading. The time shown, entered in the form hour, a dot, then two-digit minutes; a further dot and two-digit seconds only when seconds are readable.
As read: 9.58
